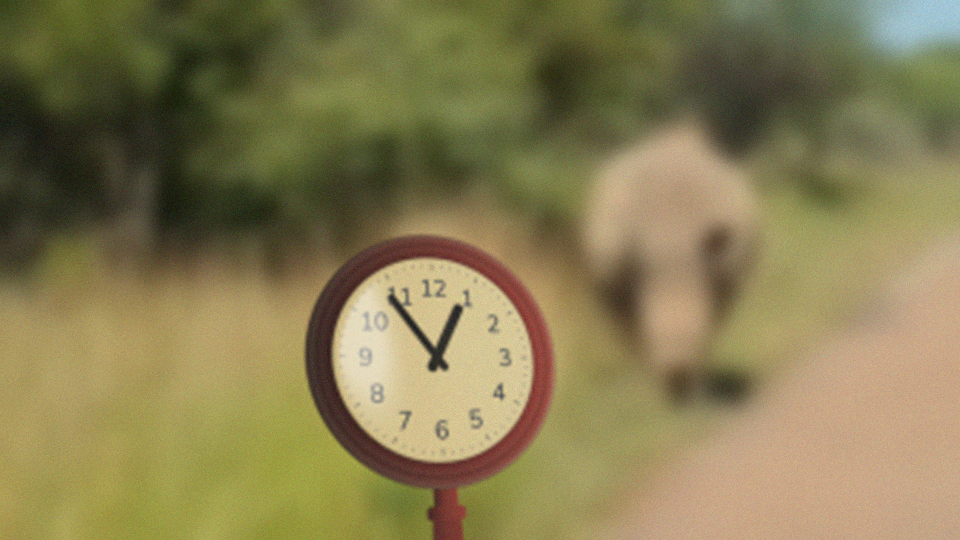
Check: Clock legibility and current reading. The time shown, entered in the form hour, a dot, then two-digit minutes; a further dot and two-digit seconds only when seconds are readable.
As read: 12.54
